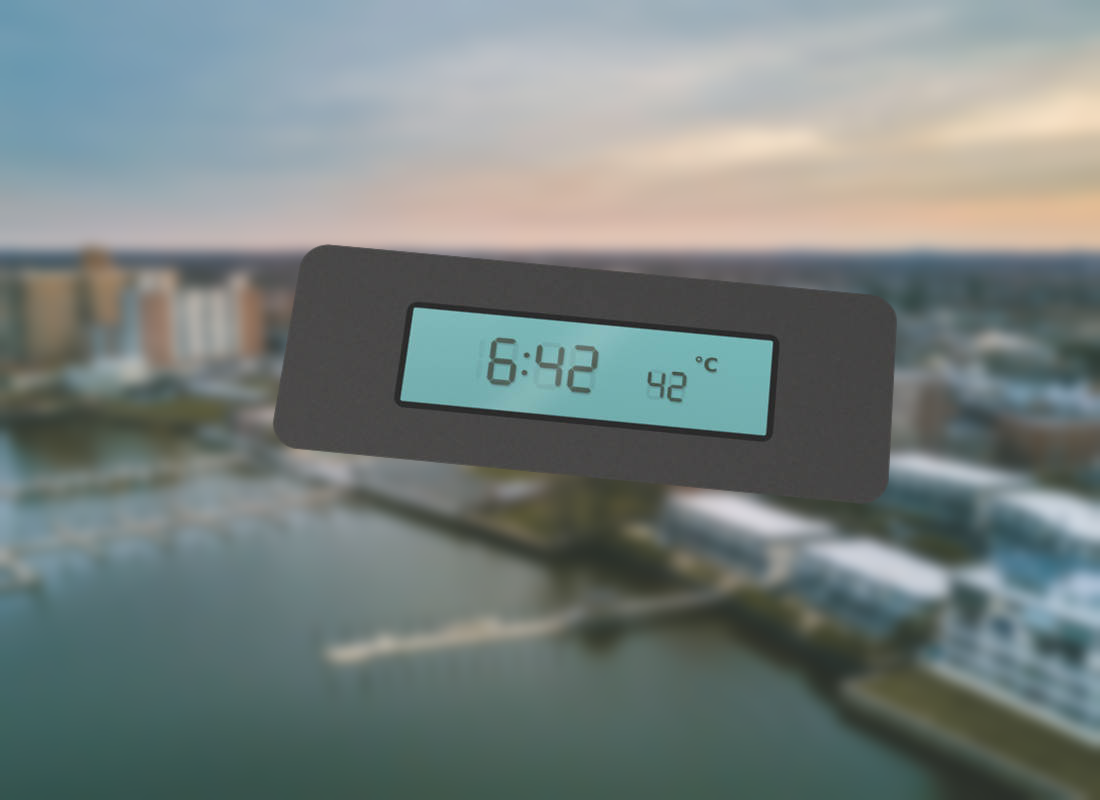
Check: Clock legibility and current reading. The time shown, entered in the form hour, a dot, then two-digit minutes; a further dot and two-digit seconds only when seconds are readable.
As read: 6.42
